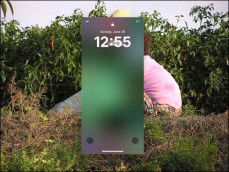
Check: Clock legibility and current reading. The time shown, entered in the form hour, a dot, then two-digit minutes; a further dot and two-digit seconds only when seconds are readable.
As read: 12.55
